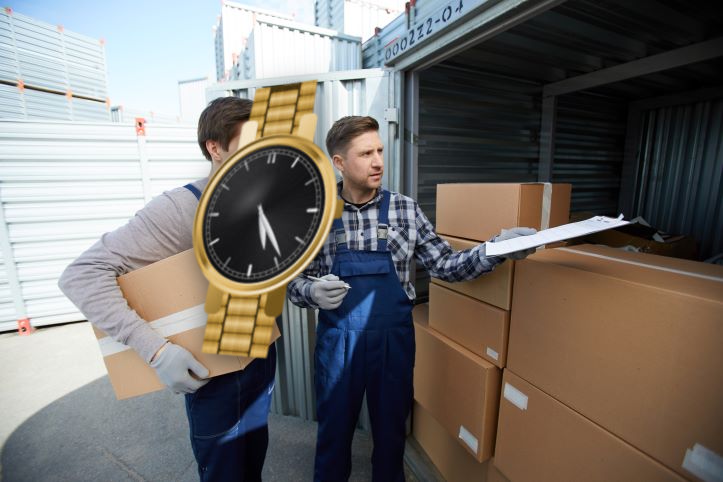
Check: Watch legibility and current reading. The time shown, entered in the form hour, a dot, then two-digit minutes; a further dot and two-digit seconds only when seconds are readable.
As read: 5.24
